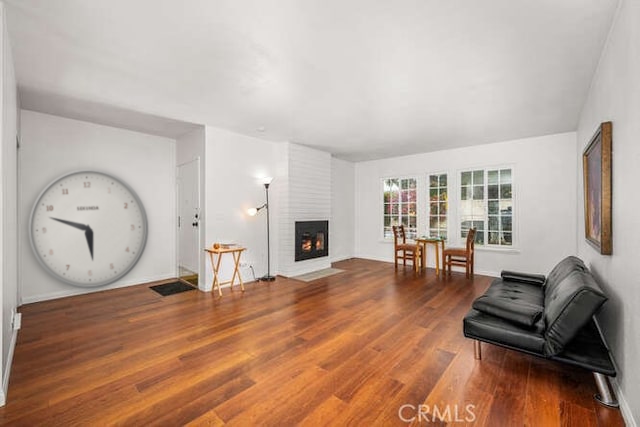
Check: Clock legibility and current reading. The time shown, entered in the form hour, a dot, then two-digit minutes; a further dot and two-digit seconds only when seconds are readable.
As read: 5.48
